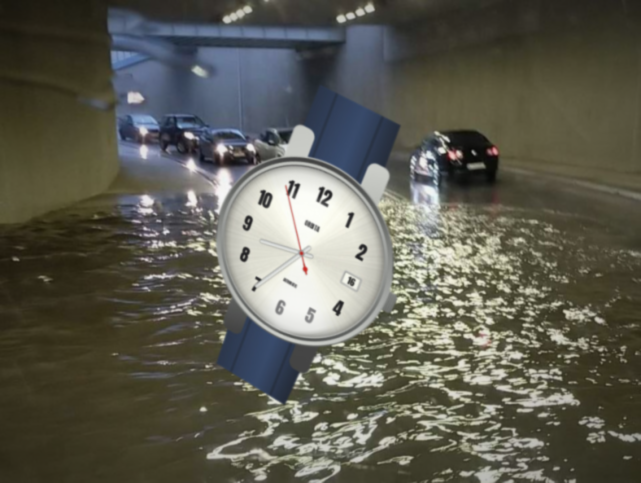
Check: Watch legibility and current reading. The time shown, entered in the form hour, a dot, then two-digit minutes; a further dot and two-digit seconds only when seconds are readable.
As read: 8.34.54
